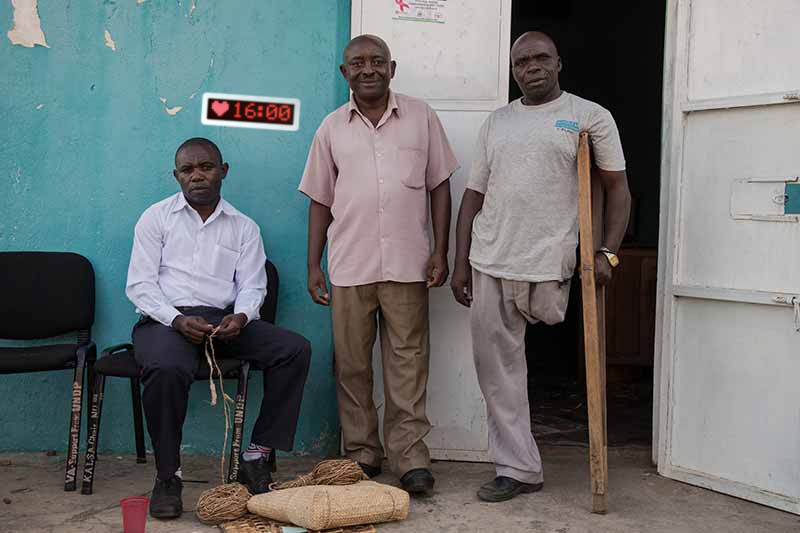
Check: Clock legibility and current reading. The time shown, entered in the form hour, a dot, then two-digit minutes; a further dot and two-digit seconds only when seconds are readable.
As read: 16.00
